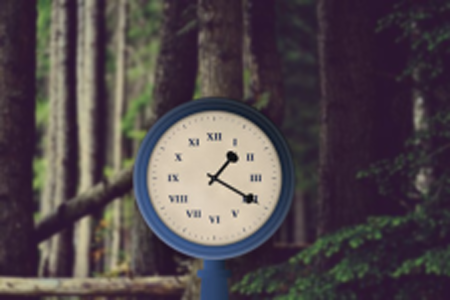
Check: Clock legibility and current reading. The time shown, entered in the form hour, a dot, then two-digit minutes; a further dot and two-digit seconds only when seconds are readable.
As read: 1.20
